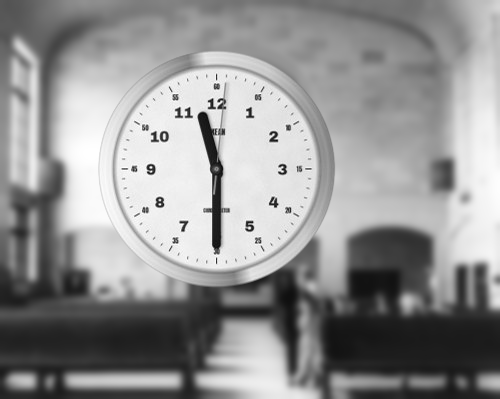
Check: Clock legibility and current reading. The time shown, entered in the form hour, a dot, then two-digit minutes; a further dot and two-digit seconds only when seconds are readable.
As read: 11.30.01
